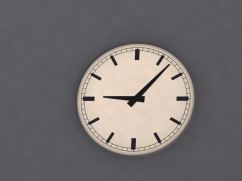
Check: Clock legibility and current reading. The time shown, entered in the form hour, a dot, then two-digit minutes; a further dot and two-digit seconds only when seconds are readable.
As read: 9.07
